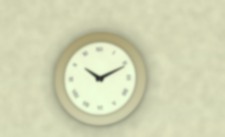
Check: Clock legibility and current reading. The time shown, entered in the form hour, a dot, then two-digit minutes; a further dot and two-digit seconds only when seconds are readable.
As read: 10.11
